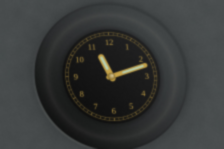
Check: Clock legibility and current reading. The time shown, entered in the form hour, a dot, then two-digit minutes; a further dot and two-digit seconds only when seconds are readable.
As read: 11.12
